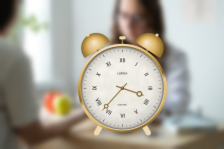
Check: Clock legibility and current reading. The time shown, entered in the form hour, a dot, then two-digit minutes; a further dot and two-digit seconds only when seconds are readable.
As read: 3.37
